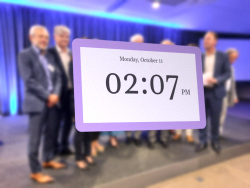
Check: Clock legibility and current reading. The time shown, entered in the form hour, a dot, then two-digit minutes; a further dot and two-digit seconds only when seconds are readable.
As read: 2.07
